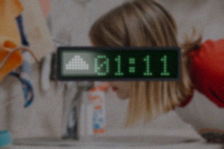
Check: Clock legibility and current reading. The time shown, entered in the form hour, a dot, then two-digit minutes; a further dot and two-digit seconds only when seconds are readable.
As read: 1.11
